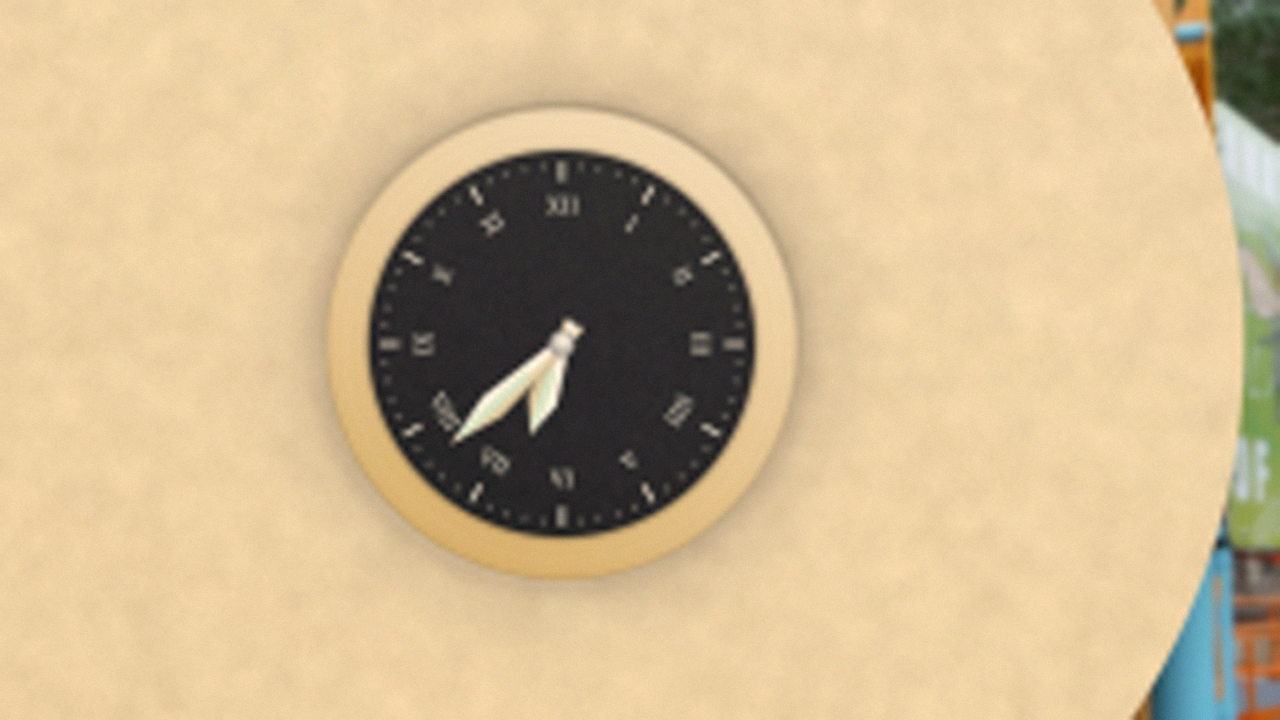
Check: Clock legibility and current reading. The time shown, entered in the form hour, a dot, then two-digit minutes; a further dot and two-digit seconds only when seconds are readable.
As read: 6.38
